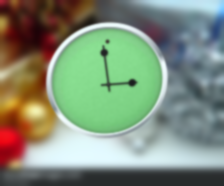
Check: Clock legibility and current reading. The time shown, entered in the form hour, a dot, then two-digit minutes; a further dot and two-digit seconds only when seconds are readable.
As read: 2.59
